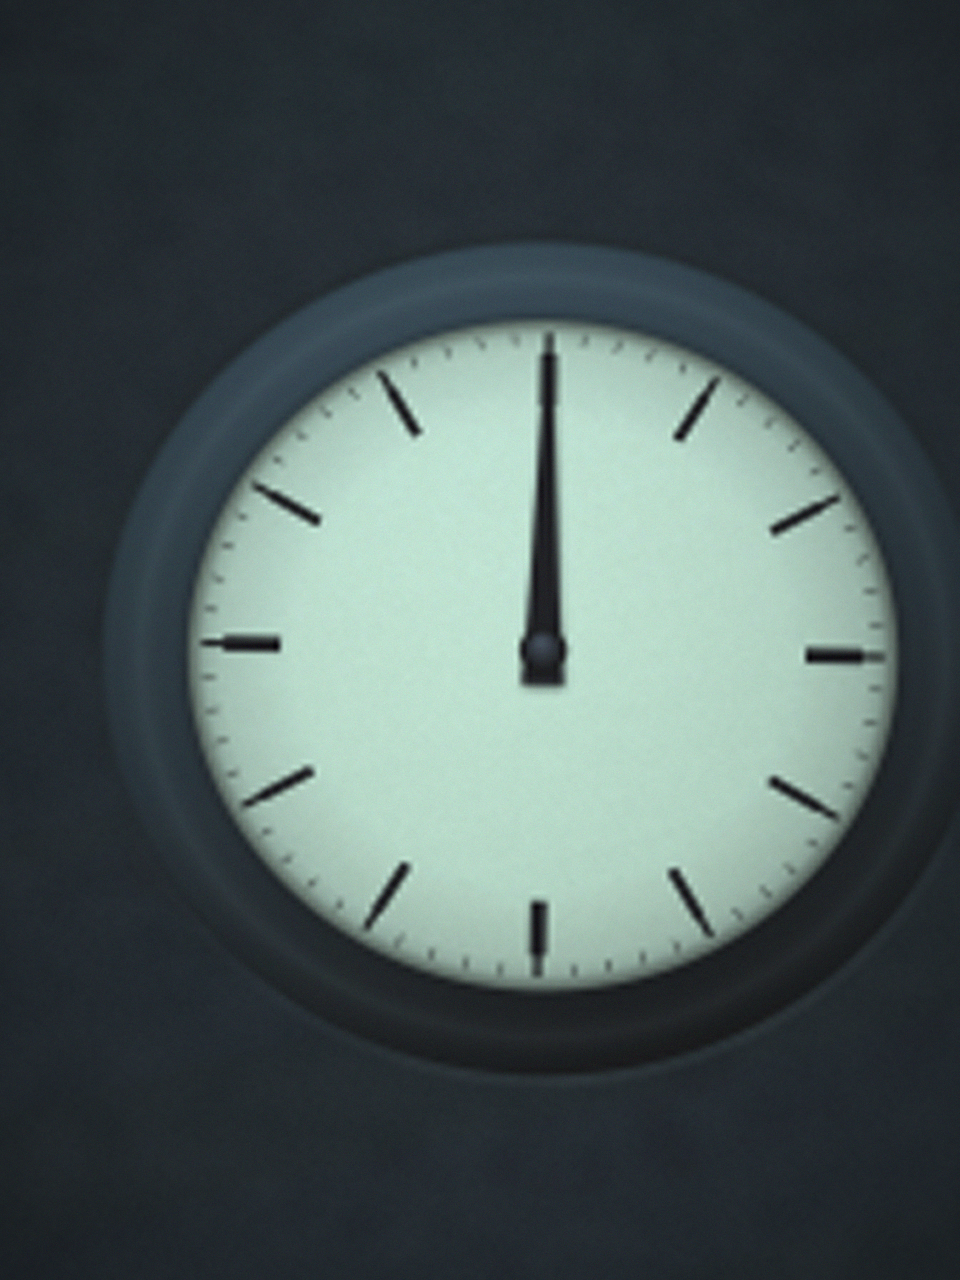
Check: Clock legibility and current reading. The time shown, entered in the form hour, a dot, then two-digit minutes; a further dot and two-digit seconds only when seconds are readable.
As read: 12.00
